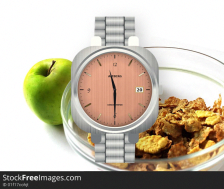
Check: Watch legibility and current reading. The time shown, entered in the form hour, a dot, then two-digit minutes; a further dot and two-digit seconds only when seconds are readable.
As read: 11.30
